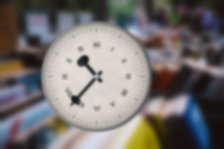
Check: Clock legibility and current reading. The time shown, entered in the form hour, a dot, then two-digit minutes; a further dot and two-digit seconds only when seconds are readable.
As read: 10.37
